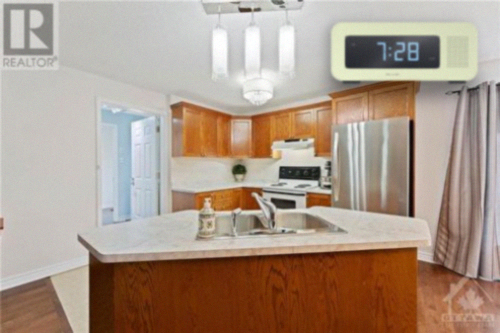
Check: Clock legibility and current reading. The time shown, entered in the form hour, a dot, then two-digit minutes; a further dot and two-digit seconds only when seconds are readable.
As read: 7.28
